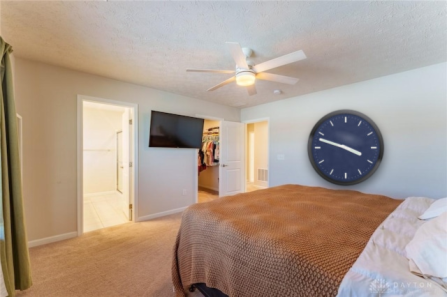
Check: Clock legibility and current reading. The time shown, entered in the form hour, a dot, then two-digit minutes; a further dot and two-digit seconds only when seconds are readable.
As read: 3.48
